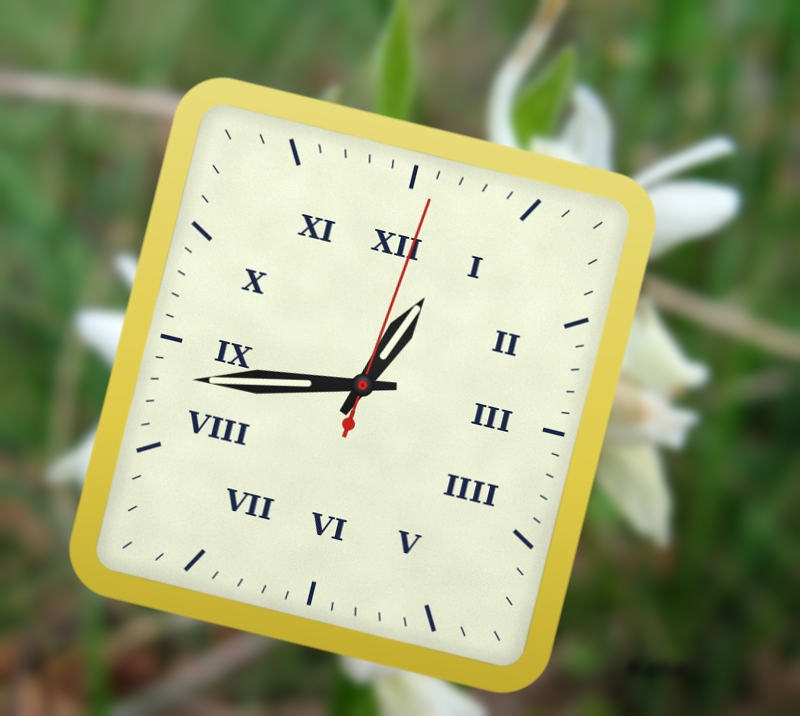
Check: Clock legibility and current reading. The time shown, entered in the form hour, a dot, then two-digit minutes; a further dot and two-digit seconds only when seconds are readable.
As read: 12.43.01
